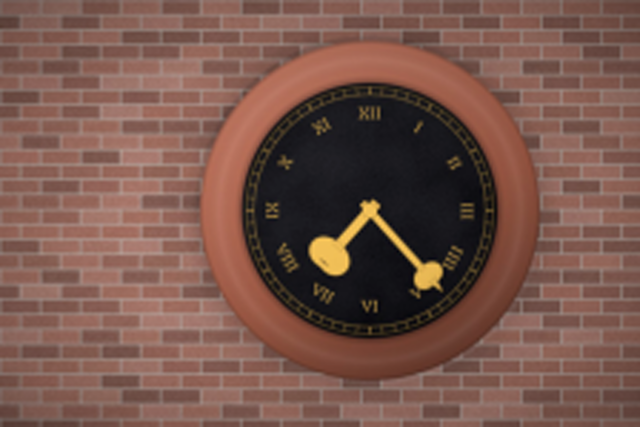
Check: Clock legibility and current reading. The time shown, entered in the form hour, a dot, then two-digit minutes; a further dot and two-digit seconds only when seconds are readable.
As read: 7.23
